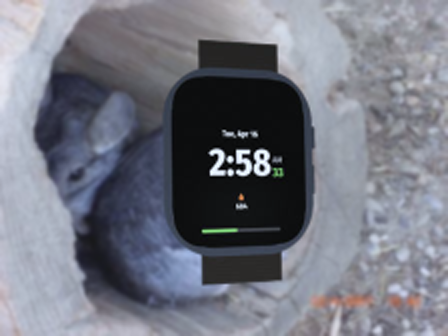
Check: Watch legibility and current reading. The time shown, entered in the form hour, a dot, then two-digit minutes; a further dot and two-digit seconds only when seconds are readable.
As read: 2.58
